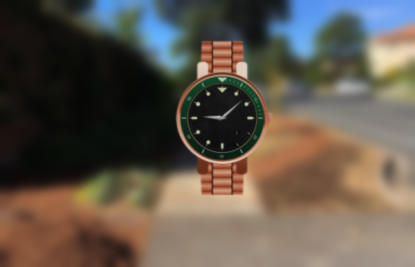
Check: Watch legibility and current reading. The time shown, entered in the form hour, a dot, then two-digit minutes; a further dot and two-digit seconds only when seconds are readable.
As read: 9.08
